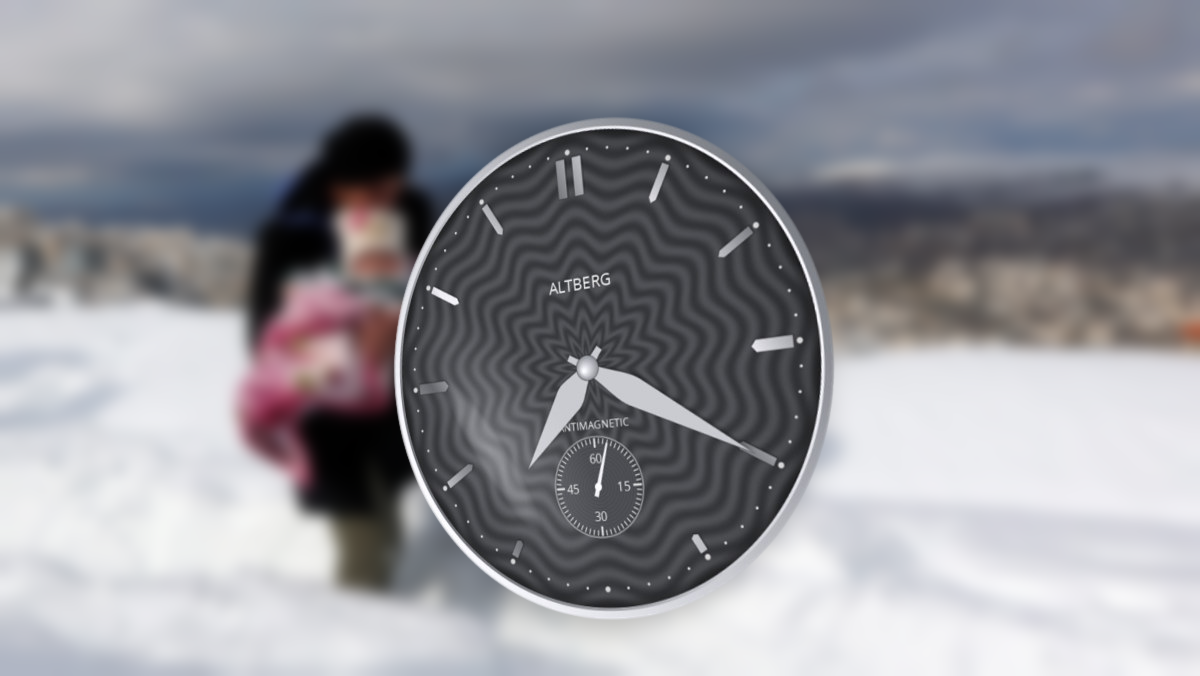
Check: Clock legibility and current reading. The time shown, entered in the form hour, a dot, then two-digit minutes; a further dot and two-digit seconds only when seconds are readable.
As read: 7.20.03
